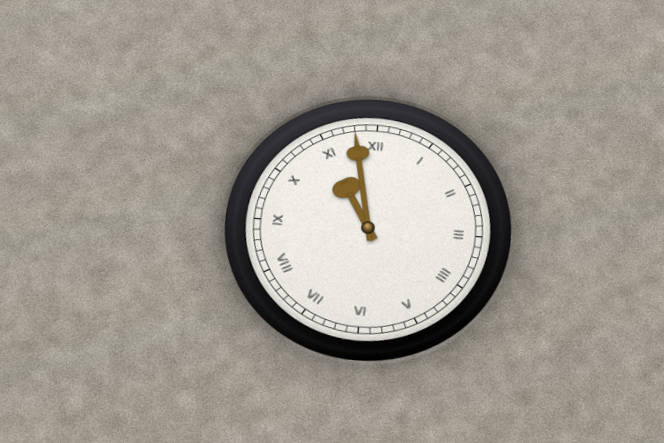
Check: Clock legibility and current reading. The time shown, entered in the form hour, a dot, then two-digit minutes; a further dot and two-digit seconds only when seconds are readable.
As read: 10.58
